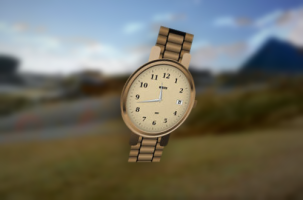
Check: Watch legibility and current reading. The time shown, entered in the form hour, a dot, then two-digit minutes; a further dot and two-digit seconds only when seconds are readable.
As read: 11.43
